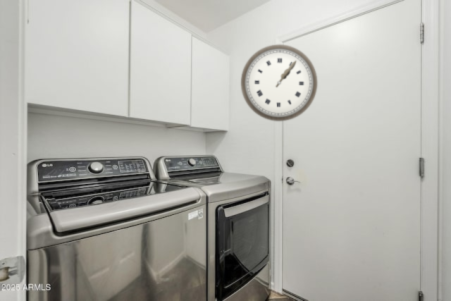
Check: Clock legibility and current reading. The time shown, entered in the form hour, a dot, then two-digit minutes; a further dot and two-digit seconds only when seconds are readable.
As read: 1.06
